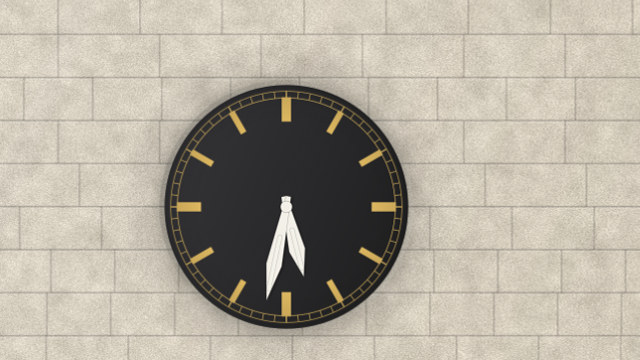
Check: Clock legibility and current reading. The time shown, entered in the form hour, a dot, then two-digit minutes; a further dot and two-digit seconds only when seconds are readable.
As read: 5.32
